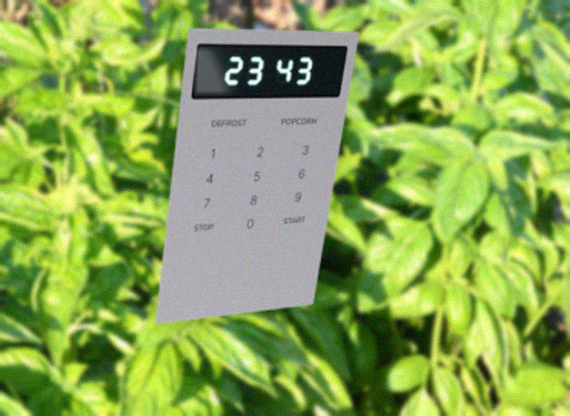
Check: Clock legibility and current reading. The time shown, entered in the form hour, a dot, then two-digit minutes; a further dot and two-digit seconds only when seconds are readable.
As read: 23.43
